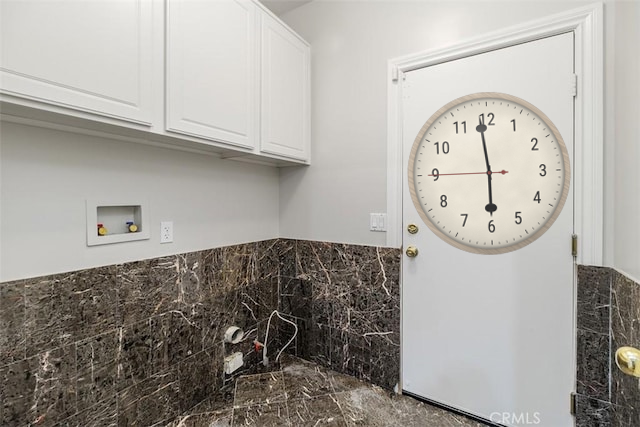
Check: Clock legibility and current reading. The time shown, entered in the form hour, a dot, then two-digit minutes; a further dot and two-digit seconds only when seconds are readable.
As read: 5.58.45
